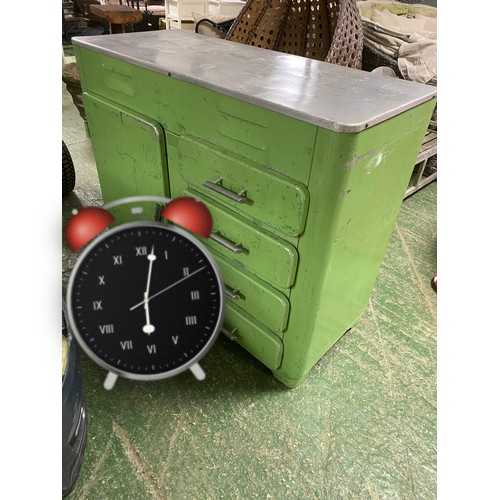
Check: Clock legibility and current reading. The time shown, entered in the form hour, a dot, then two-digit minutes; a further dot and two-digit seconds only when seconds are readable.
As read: 6.02.11
